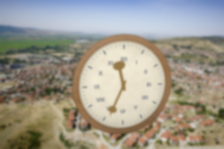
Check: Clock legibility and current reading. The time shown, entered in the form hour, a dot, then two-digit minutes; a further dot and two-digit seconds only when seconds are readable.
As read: 11.34
